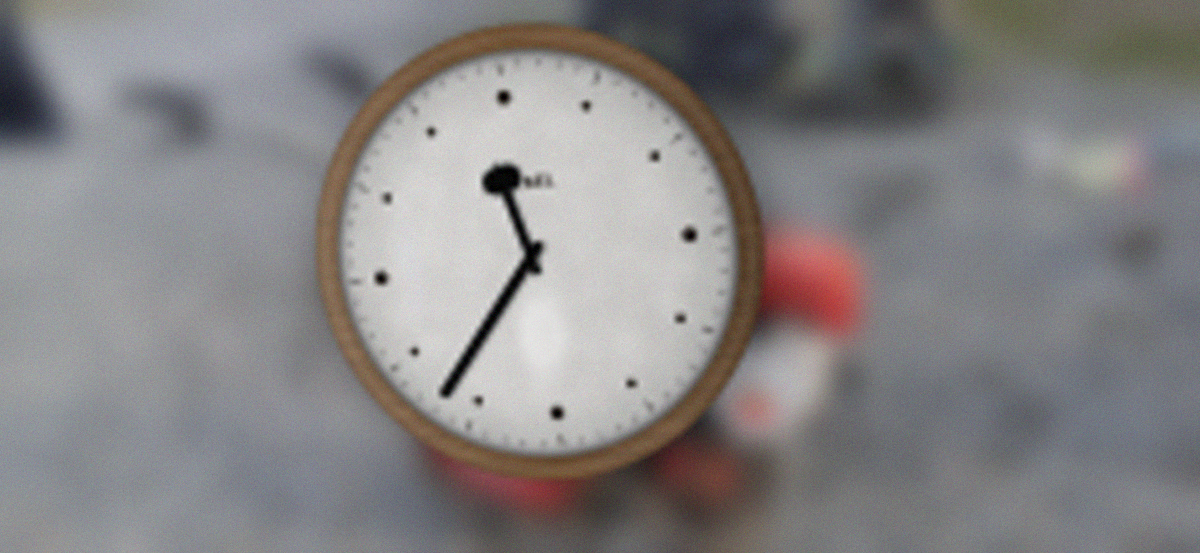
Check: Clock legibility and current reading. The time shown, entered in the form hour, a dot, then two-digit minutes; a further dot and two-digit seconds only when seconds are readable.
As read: 11.37
